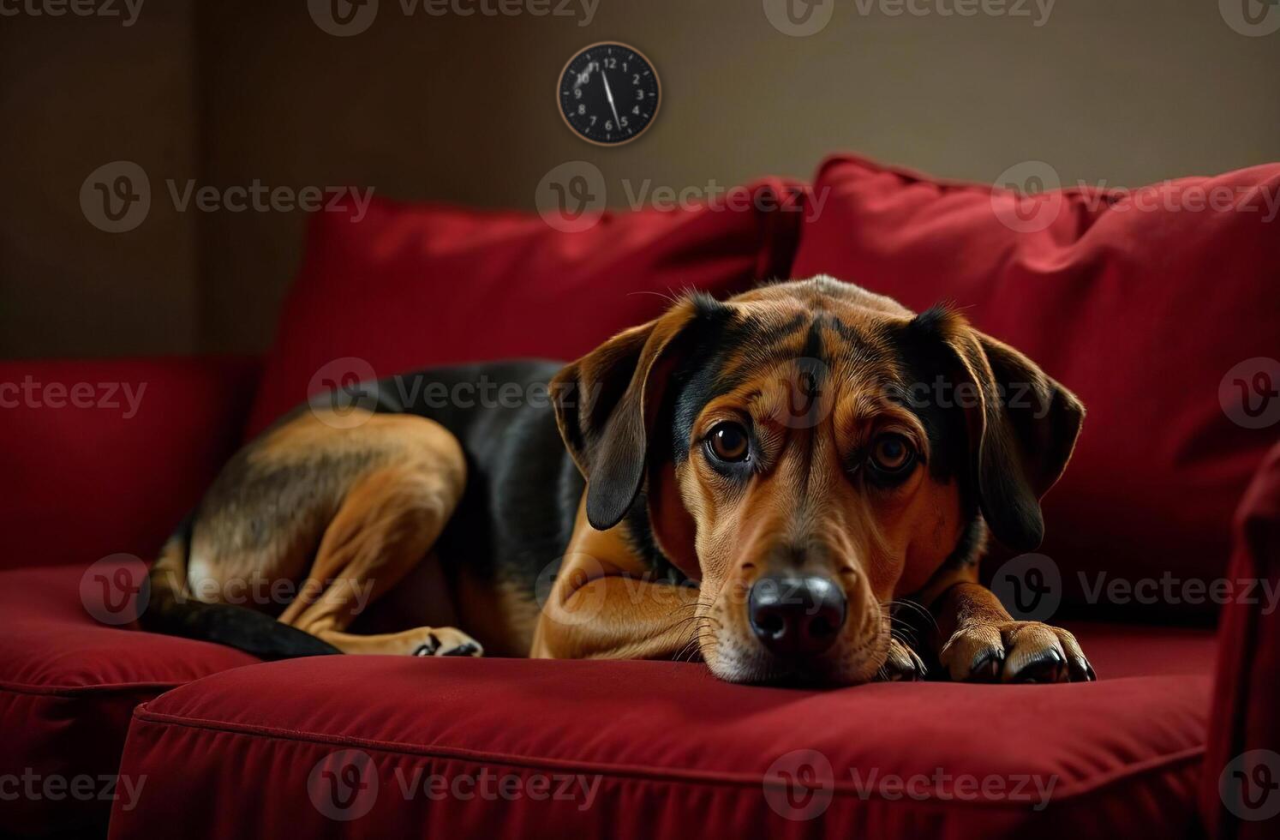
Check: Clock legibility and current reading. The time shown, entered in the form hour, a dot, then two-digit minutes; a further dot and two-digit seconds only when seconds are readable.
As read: 11.27
